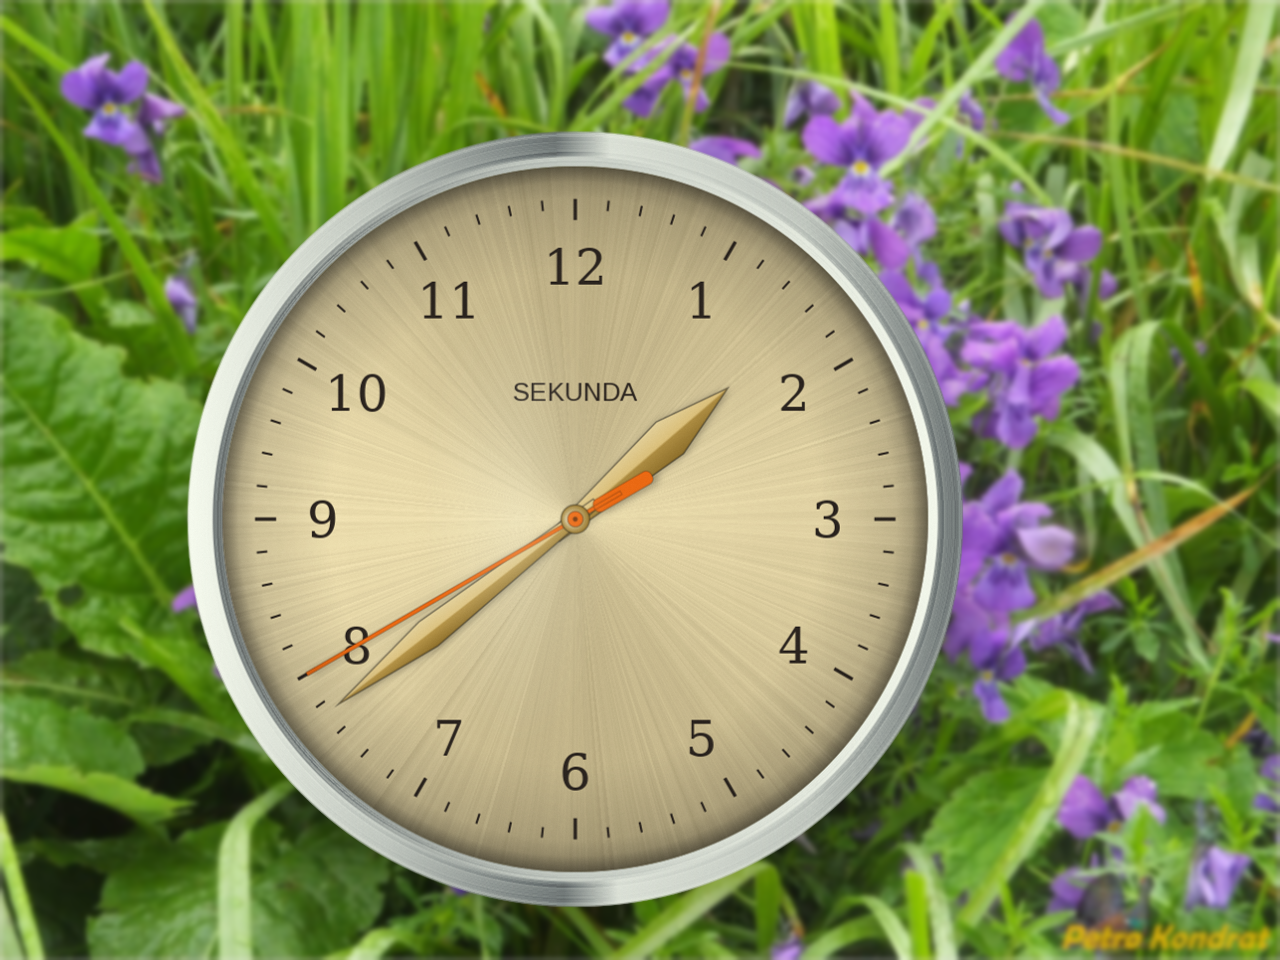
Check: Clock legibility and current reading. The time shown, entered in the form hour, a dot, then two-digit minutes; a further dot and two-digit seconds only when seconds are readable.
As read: 1.38.40
